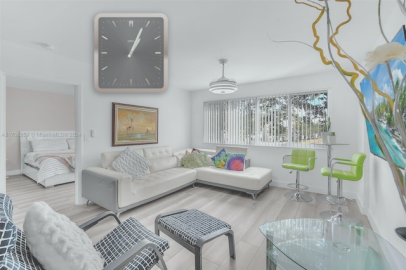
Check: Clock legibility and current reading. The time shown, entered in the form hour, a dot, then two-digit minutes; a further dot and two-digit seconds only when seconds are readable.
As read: 1.04
